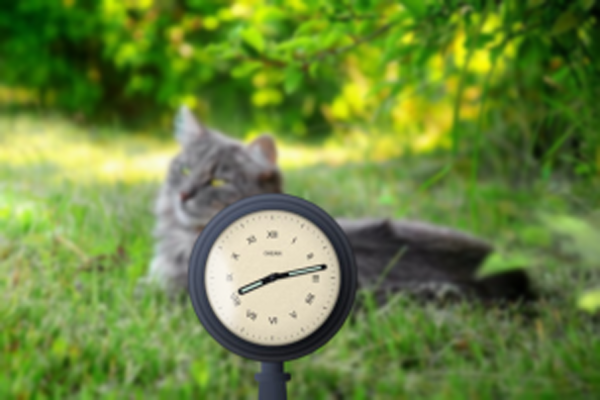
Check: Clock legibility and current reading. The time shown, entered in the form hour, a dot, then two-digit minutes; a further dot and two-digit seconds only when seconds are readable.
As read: 8.13
